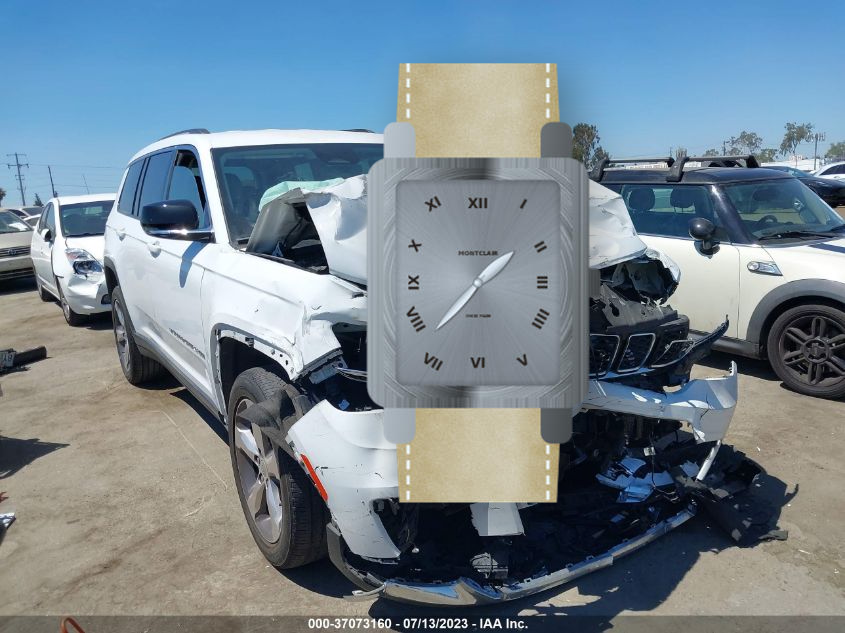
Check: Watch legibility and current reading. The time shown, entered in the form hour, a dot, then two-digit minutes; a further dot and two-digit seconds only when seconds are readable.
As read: 1.37
